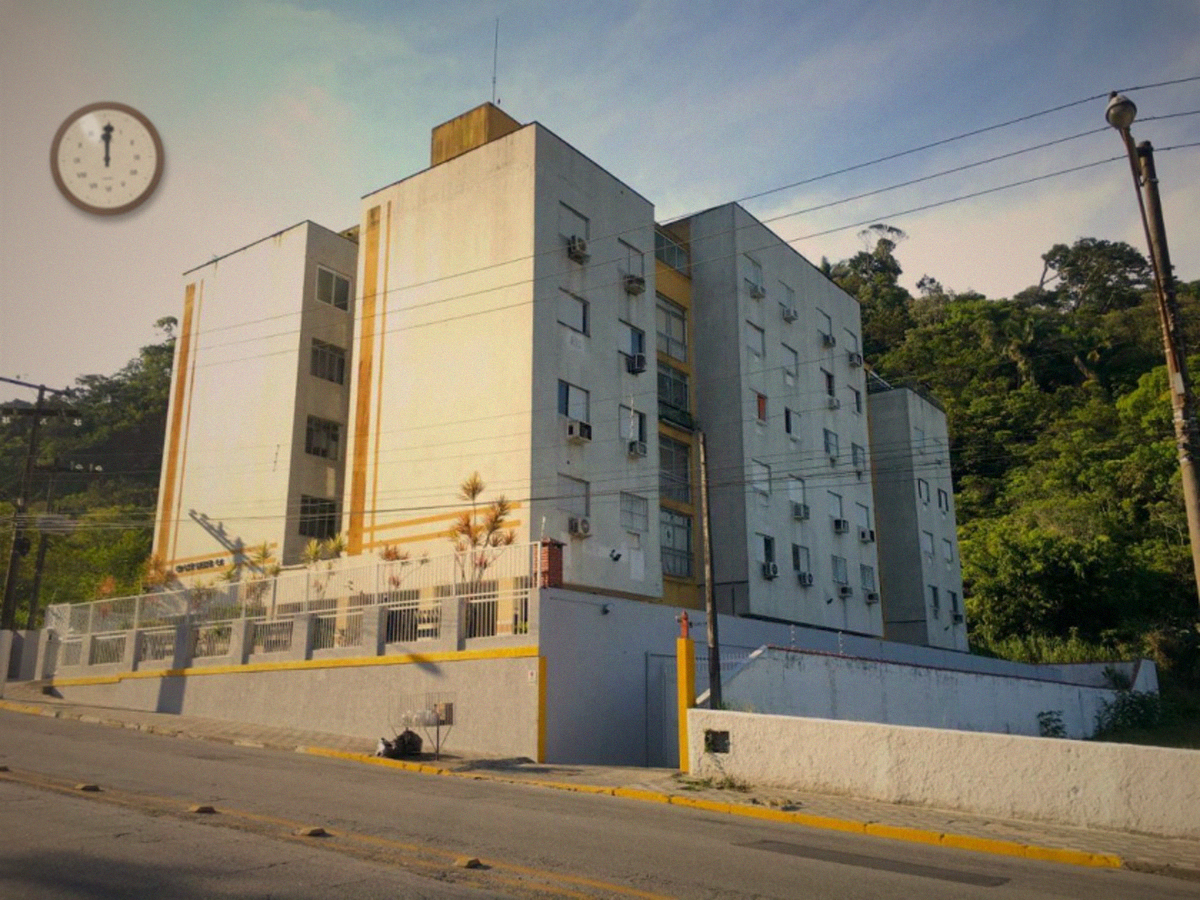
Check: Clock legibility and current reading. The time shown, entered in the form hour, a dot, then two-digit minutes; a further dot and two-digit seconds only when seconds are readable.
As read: 12.01
